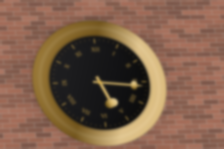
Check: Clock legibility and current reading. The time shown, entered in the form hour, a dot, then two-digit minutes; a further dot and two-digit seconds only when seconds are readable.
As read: 5.16
